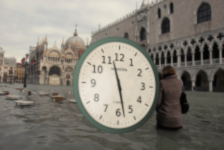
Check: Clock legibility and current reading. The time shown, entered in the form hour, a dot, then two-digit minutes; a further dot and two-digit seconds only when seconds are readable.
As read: 11.28
